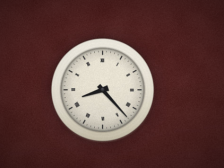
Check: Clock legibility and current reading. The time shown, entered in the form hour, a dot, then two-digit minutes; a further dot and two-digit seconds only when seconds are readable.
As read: 8.23
